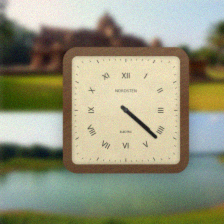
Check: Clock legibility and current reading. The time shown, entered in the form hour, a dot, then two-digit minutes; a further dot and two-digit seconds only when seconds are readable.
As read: 4.22
